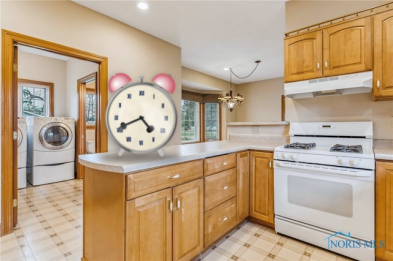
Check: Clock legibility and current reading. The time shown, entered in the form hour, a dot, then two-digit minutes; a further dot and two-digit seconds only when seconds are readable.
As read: 4.41
